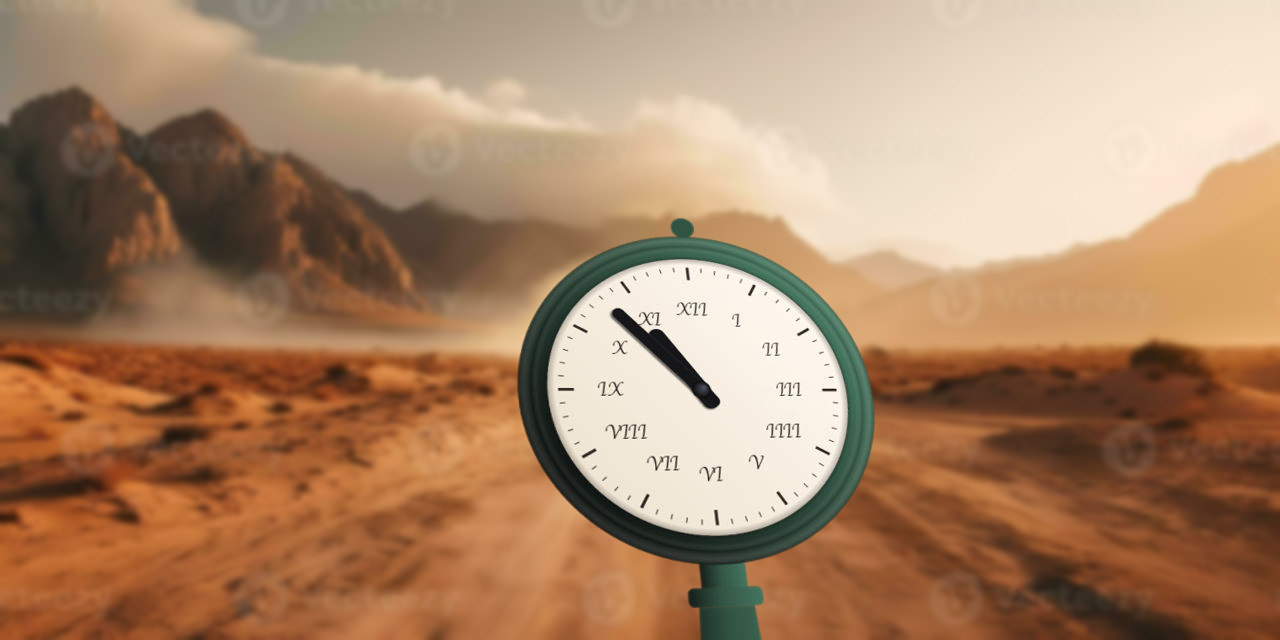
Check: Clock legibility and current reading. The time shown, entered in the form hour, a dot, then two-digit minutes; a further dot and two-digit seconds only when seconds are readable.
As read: 10.53
